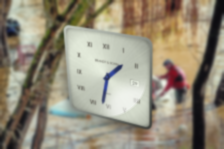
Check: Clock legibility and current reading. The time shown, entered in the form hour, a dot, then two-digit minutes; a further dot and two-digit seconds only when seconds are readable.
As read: 1.32
